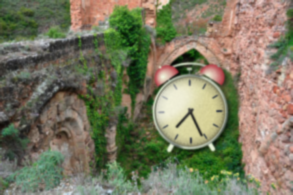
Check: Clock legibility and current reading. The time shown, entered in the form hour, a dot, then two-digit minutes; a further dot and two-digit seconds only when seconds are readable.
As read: 7.26
